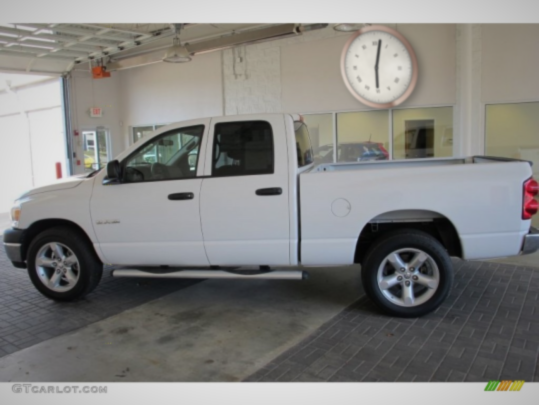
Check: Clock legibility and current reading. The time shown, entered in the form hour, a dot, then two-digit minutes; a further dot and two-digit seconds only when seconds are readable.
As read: 6.02
